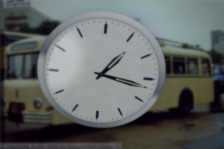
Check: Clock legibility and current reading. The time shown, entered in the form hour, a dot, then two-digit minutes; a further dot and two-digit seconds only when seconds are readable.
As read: 1.17
